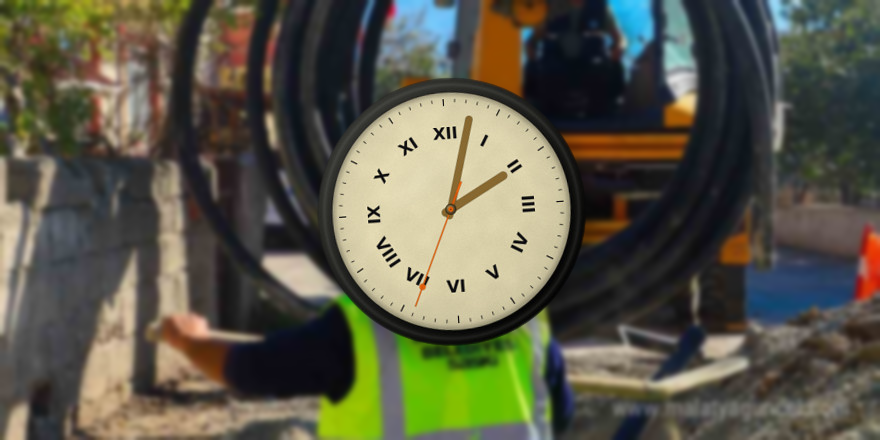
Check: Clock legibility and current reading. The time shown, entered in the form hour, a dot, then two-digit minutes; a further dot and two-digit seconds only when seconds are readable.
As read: 2.02.34
